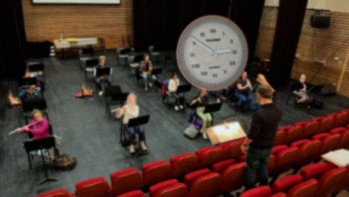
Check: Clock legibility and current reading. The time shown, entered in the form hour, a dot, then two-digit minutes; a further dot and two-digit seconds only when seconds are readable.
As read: 2.51
